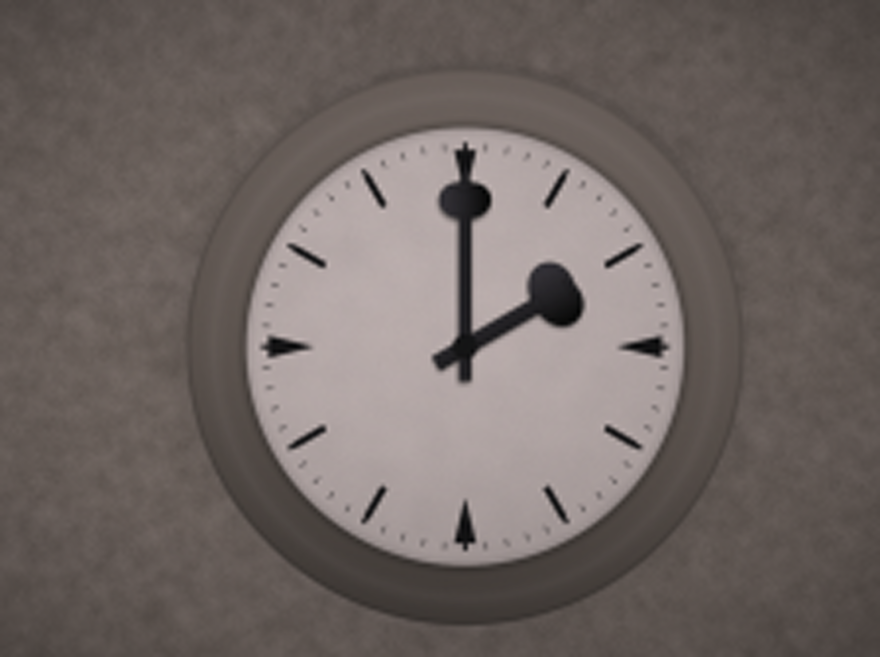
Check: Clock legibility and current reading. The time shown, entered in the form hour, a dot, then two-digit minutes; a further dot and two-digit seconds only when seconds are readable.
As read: 2.00
